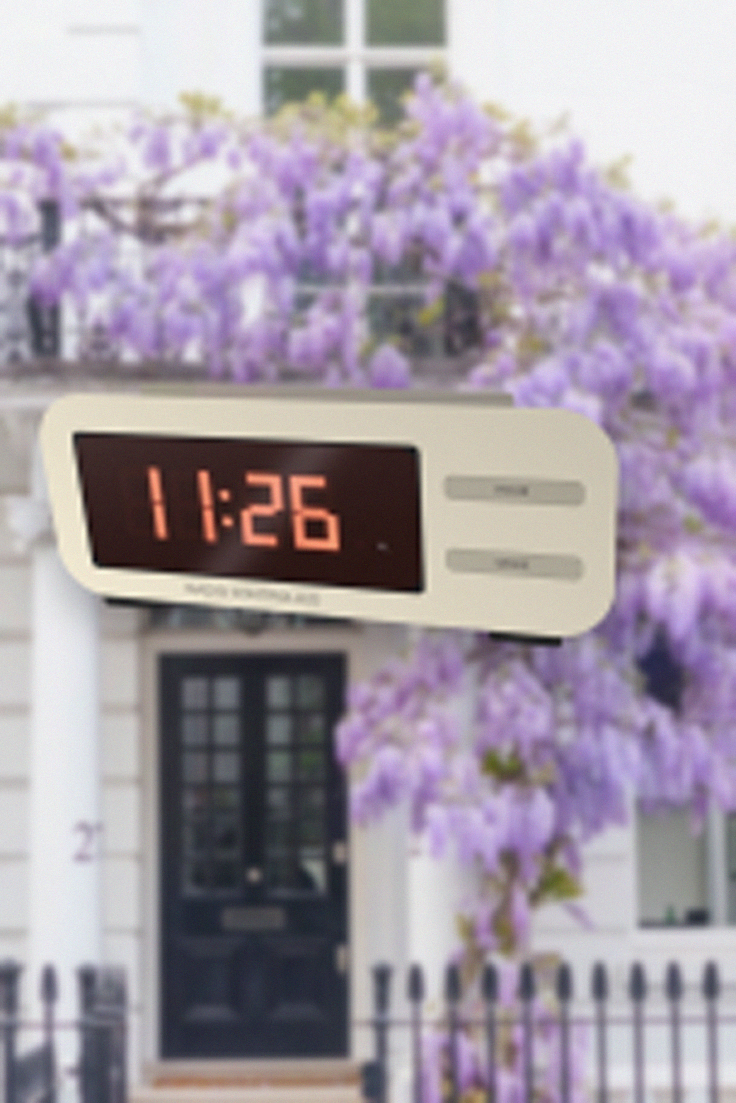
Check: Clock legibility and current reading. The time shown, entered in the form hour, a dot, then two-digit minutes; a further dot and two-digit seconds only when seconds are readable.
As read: 11.26
